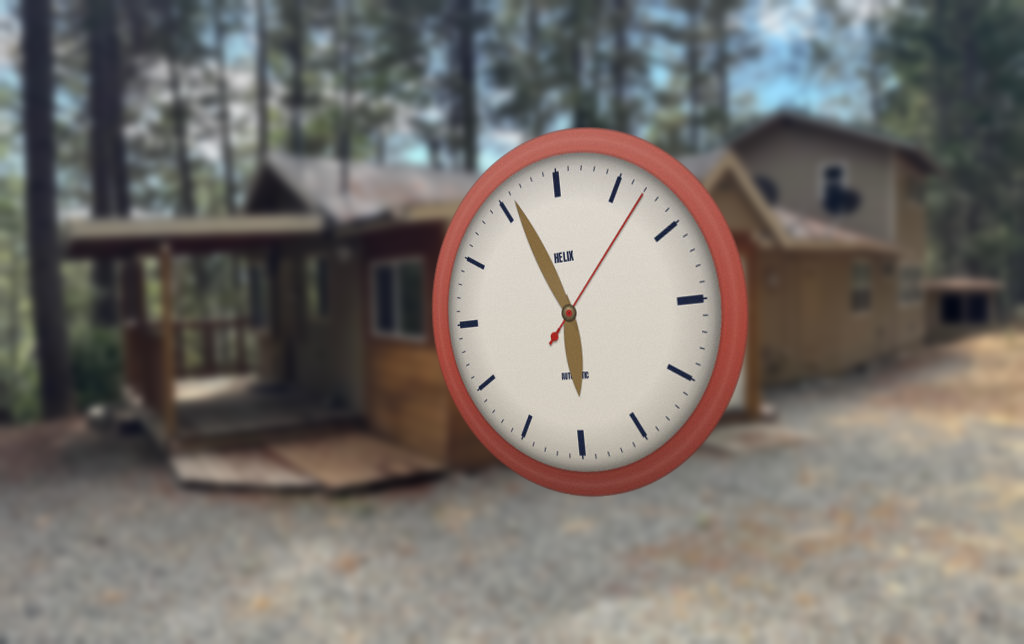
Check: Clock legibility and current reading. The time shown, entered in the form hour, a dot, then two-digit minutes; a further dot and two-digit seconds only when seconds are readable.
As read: 5.56.07
